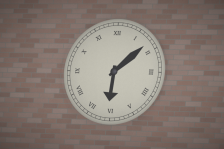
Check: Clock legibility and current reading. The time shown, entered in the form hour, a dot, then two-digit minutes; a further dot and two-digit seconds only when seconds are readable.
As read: 6.08
